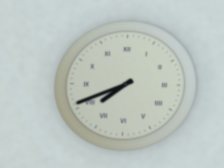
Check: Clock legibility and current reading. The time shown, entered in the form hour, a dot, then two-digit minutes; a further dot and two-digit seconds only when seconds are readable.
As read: 7.41
